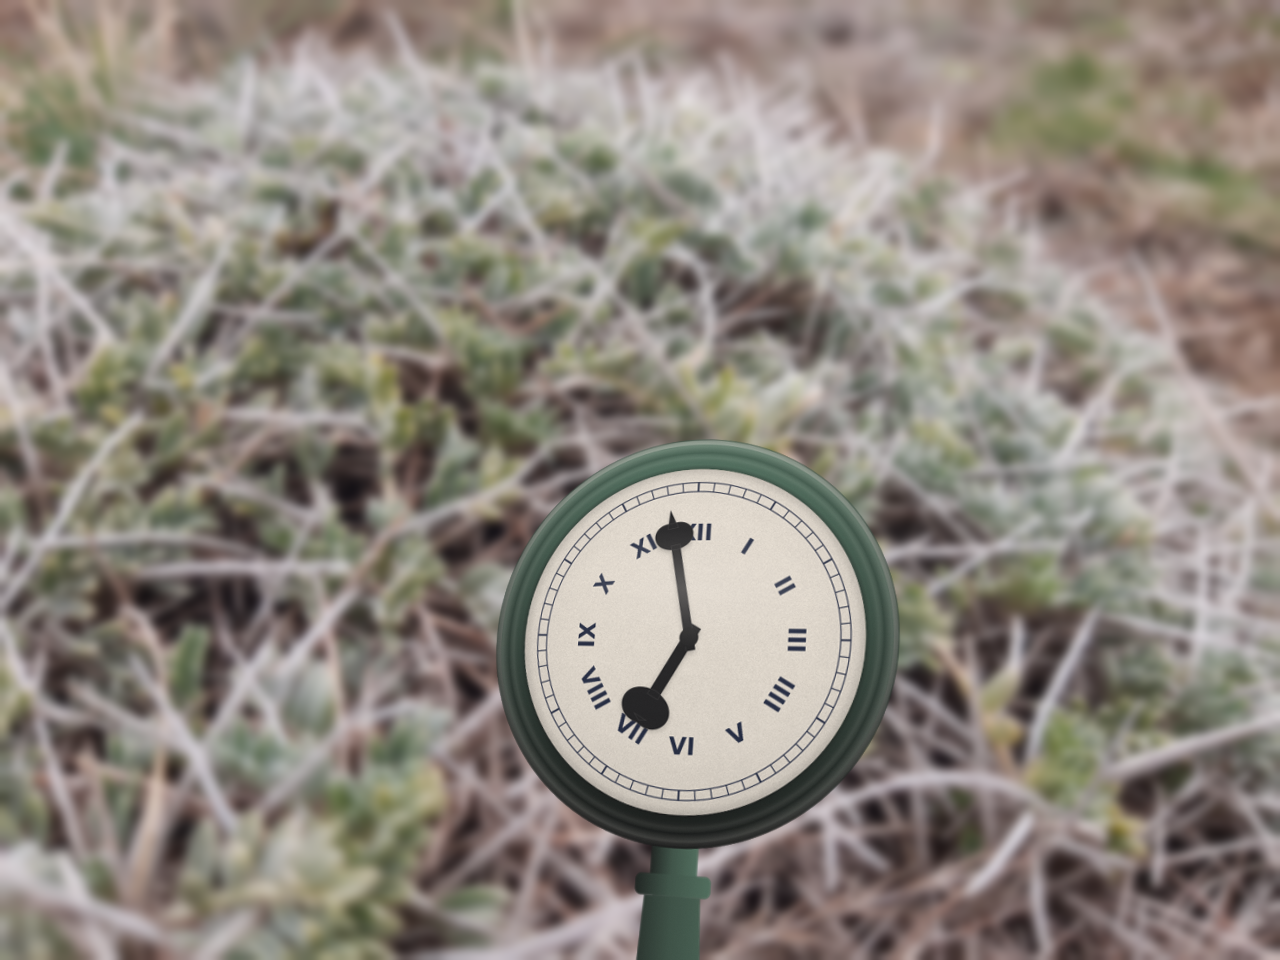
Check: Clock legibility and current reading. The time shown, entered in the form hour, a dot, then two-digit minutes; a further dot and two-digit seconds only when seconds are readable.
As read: 6.58
